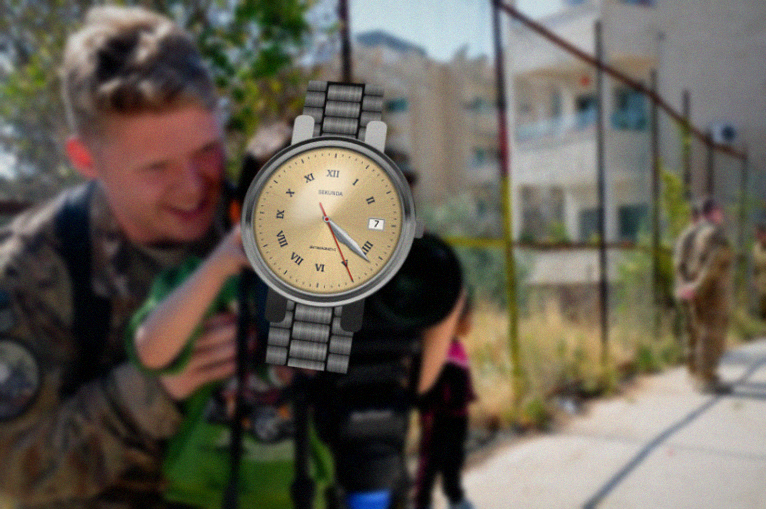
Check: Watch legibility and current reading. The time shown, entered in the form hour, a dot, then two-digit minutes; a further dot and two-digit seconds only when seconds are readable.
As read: 4.21.25
